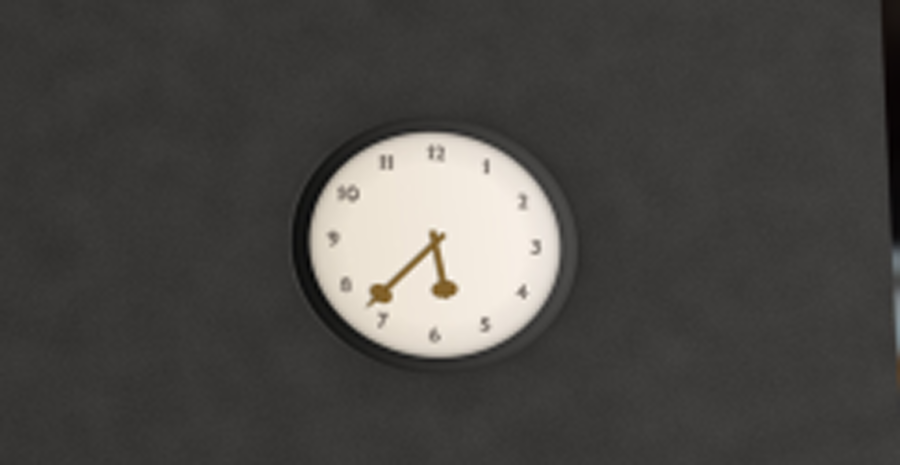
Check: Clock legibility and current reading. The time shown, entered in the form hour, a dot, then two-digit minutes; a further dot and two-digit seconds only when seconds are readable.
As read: 5.37
